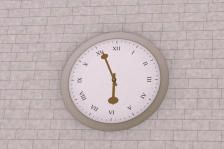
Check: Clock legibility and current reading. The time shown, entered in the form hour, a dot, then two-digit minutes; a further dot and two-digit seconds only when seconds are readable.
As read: 5.56
